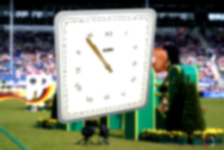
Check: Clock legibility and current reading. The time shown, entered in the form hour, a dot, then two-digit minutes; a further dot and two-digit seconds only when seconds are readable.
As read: 10.54
